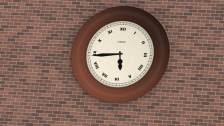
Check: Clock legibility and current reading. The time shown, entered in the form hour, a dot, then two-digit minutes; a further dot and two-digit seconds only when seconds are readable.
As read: 5.44
